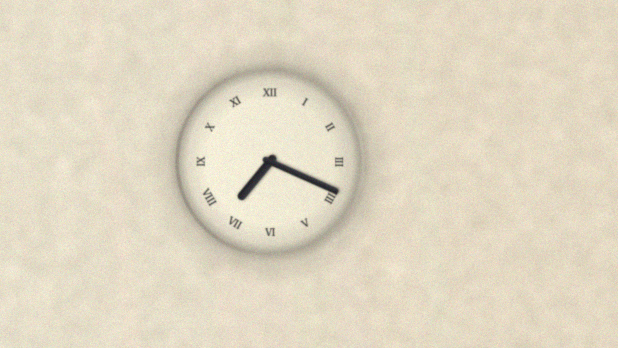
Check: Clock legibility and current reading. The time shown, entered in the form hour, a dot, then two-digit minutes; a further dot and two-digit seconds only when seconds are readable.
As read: 7.19
